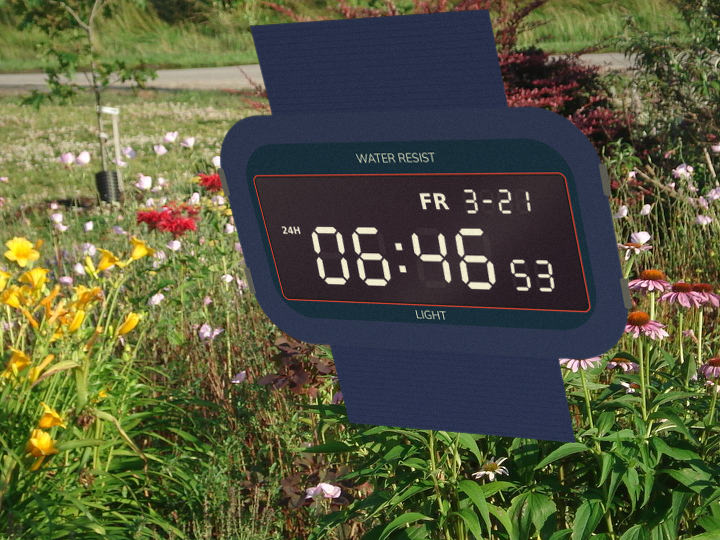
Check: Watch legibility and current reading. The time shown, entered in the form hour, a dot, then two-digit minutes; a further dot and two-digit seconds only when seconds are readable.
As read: 6.46.53
